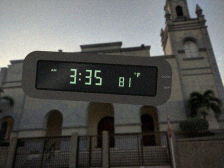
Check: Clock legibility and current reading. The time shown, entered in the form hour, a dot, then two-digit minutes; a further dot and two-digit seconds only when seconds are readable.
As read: 3.35
